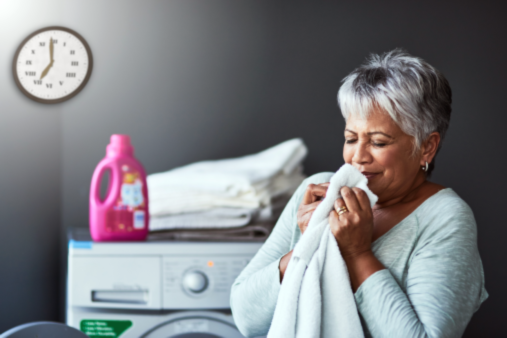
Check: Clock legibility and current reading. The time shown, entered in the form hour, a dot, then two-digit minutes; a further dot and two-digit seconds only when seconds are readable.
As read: 6.59
